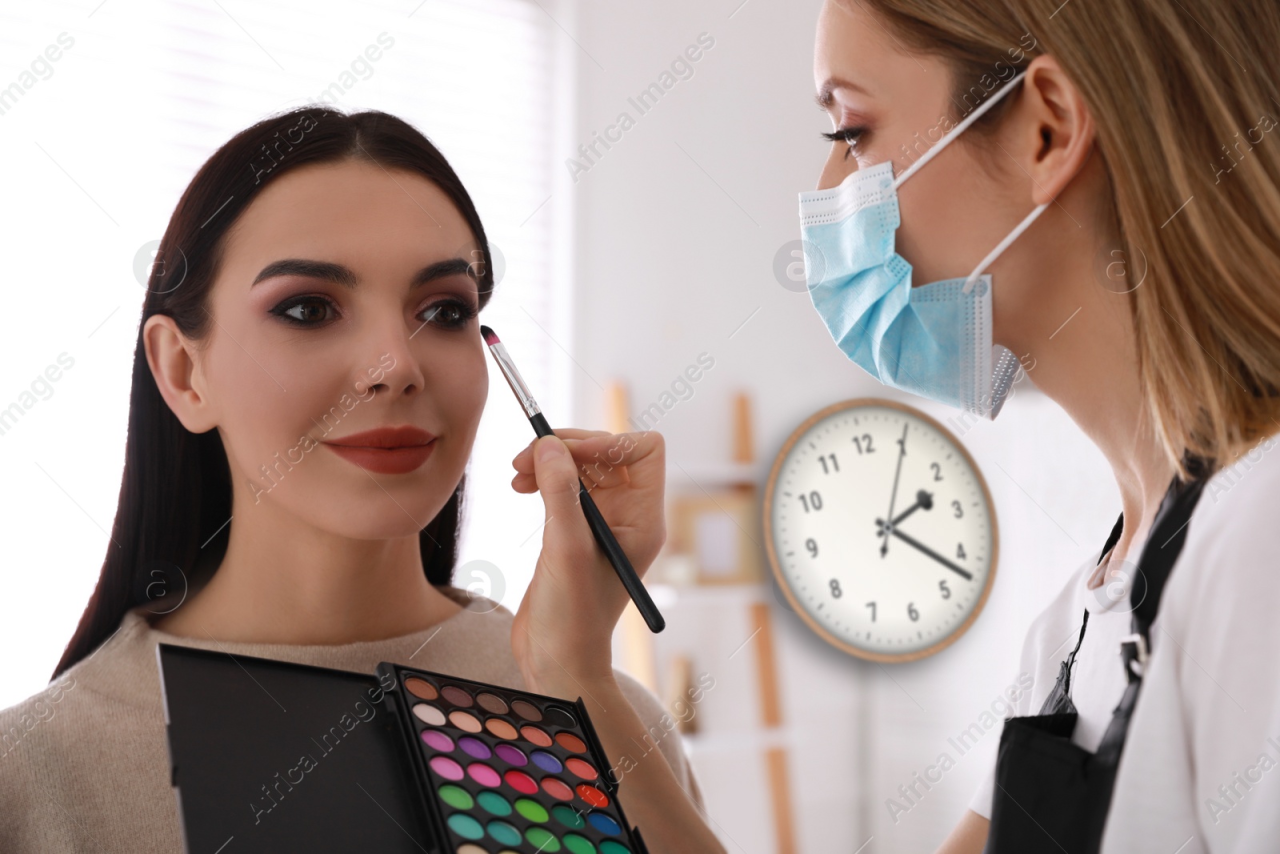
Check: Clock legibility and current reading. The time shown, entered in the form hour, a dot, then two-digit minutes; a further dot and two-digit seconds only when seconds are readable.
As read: 2.22.05
